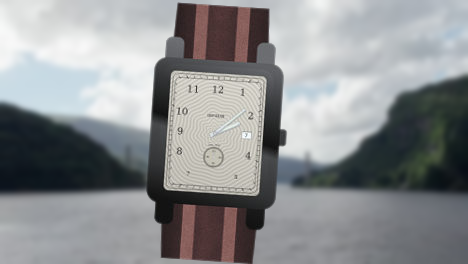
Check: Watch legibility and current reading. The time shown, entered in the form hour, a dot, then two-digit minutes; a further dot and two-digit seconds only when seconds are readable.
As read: 2.08
